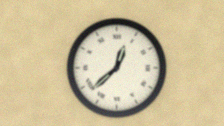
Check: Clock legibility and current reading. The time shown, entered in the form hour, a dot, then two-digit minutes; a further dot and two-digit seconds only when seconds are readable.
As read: 12.38
